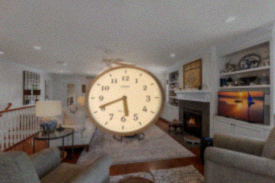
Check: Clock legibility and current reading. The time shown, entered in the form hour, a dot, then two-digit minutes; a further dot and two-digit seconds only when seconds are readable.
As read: 5.41
